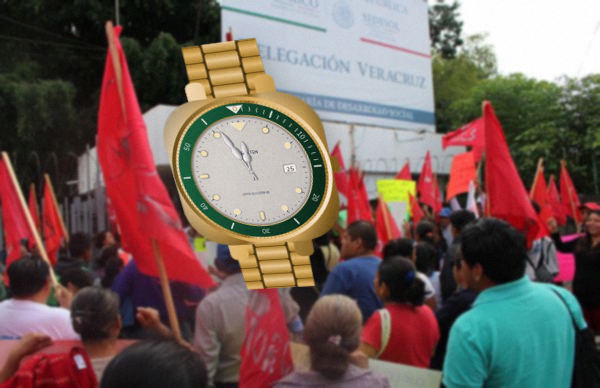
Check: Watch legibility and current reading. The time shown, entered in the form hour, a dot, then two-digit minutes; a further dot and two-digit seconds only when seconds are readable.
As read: 11.56
